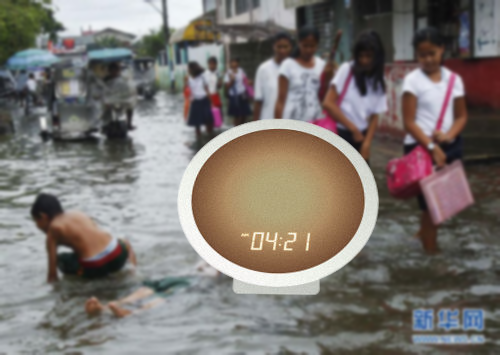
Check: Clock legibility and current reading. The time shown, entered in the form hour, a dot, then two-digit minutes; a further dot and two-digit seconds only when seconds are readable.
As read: 4.21
